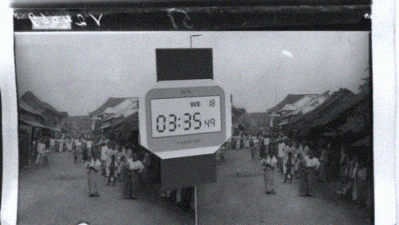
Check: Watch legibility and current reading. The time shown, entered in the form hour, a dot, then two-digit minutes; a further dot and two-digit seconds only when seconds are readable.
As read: 3.35.49
